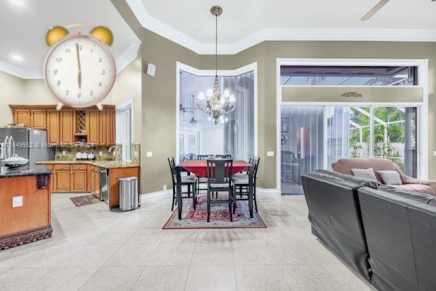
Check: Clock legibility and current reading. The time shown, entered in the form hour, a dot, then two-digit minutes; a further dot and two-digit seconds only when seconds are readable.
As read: 5.59
